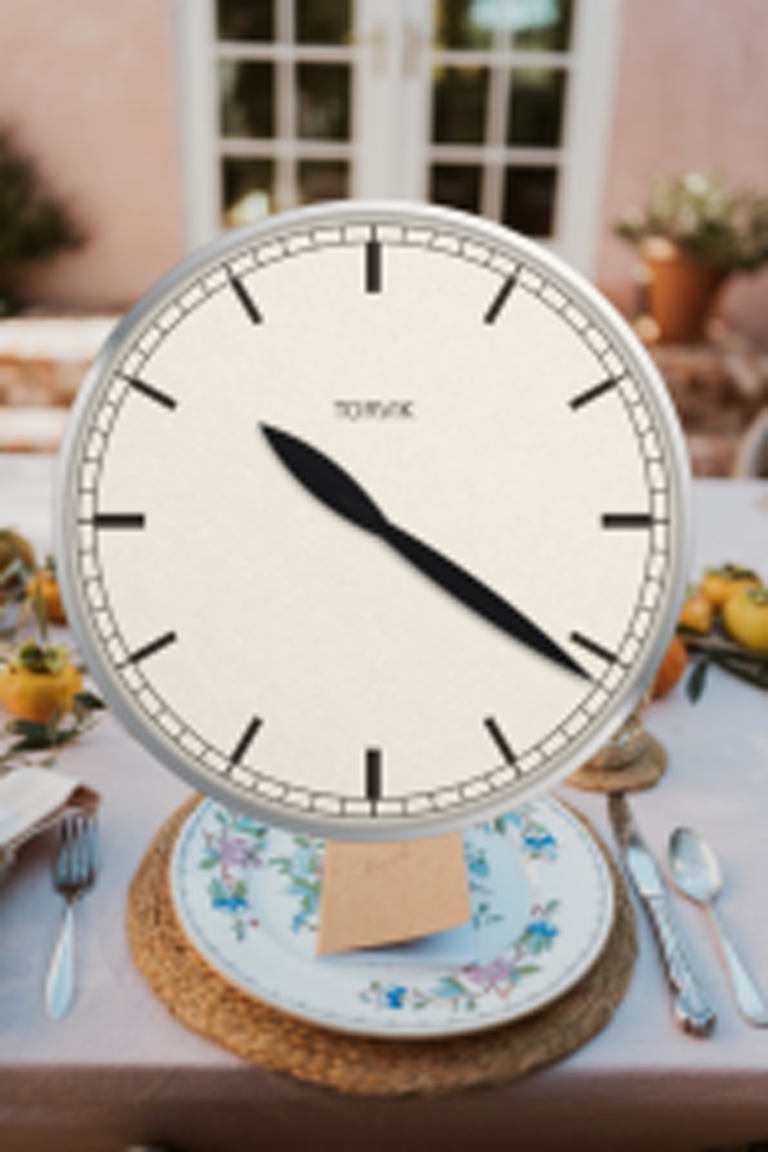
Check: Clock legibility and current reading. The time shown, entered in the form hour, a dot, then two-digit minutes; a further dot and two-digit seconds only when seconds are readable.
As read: 10.21
